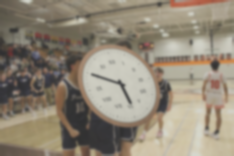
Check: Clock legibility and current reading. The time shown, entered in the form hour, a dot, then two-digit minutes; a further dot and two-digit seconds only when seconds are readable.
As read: 5.50
